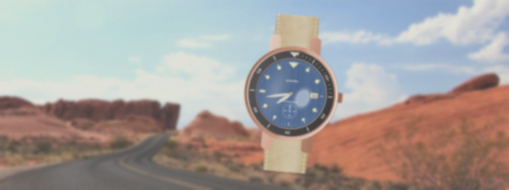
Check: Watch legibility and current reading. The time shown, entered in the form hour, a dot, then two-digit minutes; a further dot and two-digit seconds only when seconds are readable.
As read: 7.43
